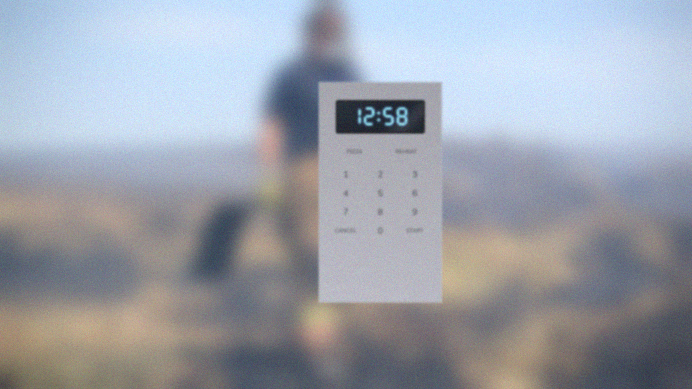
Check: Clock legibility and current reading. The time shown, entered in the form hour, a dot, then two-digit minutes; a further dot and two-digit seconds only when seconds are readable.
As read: 12.58
